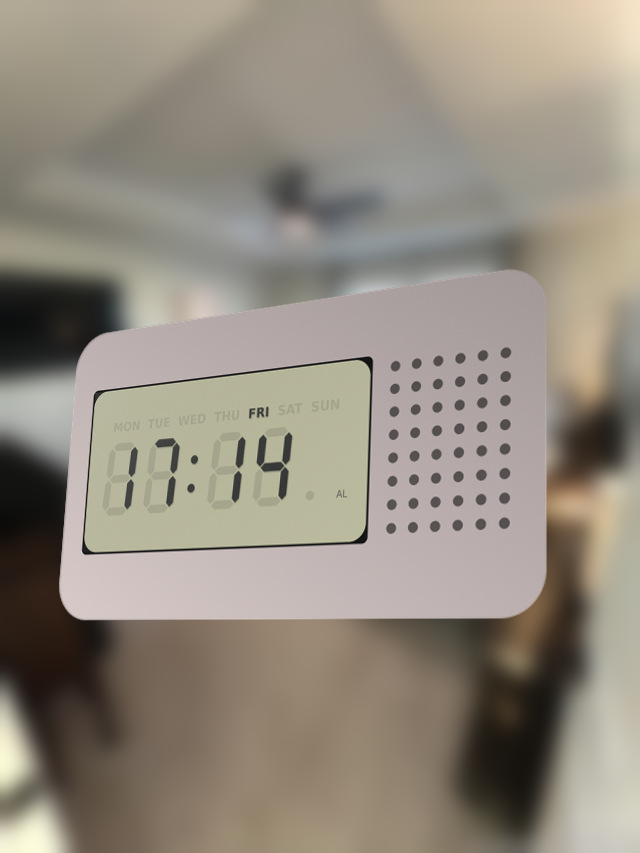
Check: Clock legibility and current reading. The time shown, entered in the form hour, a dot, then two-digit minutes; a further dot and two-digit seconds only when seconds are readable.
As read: 17.14
